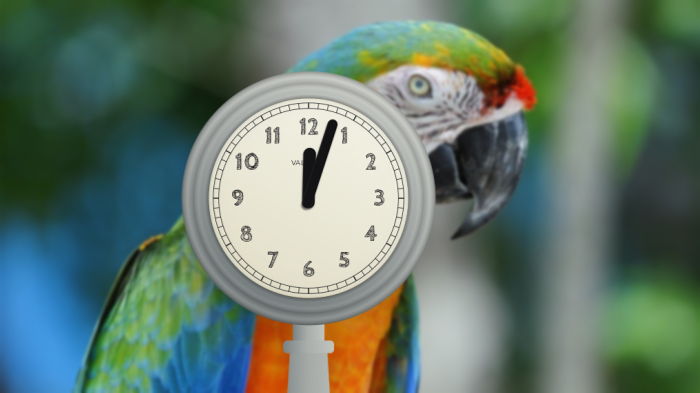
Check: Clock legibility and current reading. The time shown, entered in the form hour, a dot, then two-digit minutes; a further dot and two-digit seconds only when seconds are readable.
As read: 12.03
